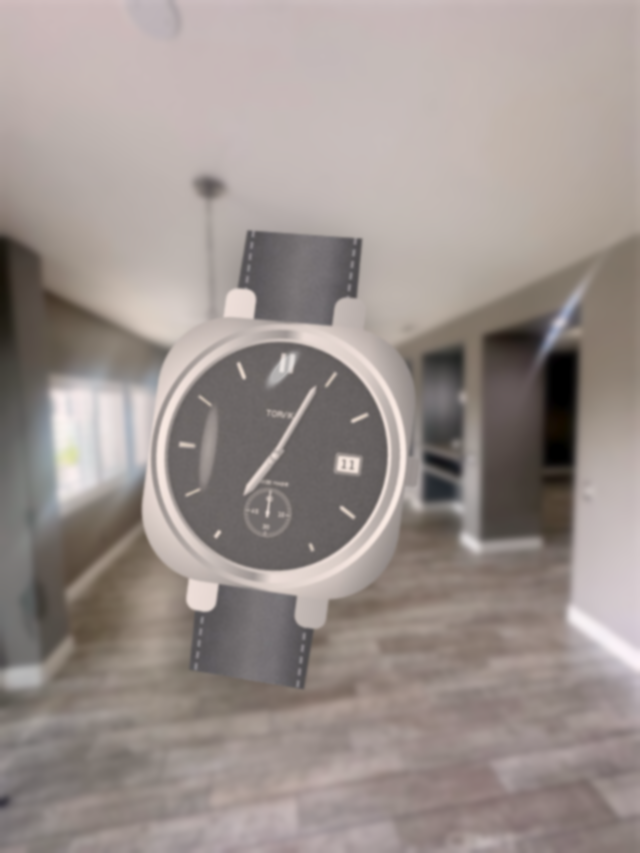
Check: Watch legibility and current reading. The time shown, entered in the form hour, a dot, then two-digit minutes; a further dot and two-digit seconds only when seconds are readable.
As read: 7.04
